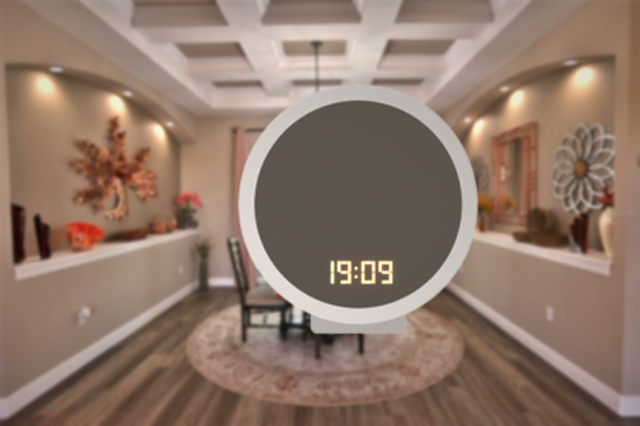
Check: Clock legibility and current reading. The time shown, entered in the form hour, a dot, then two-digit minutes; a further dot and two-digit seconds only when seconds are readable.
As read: 19.09
